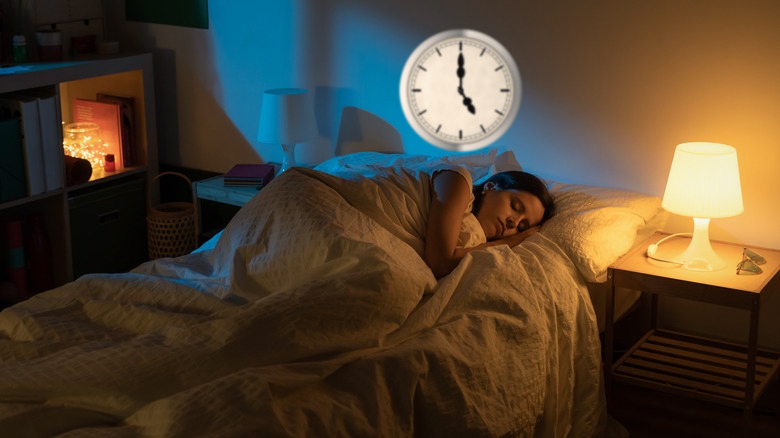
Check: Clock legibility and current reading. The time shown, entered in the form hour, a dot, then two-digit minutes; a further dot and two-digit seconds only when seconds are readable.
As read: 5.00
